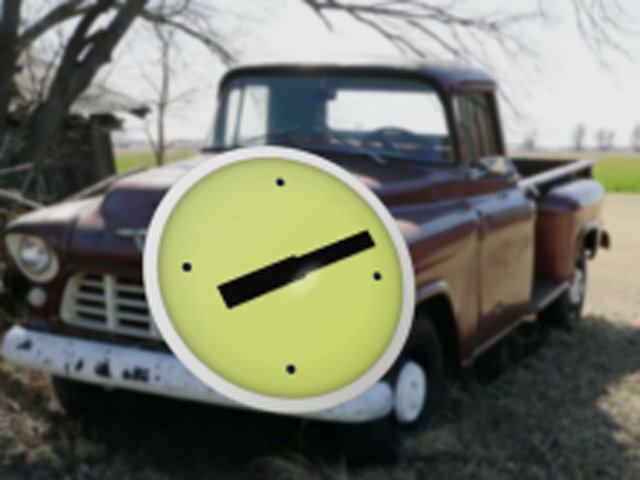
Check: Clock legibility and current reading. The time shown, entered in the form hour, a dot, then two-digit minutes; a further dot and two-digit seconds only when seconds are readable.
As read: 8.11
